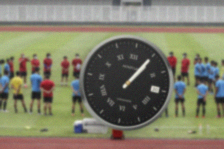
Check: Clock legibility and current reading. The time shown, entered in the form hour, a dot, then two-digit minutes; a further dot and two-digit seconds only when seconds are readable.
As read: 1.05
